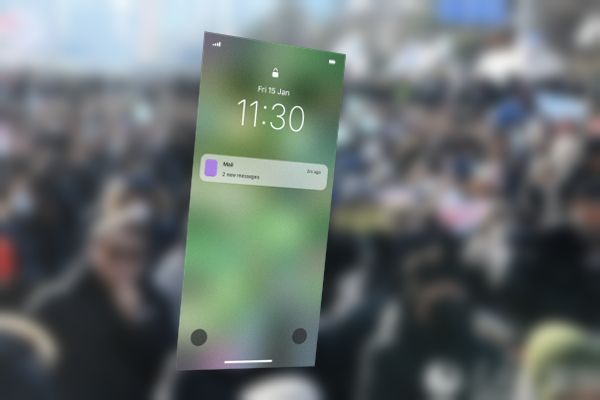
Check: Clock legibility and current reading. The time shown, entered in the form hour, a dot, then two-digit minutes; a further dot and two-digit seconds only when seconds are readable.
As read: 11.30
